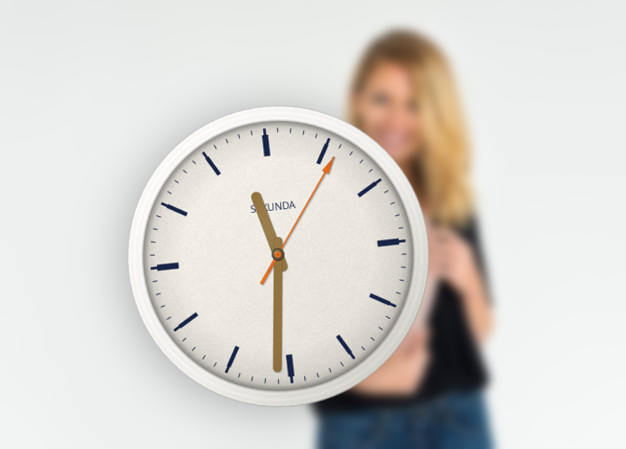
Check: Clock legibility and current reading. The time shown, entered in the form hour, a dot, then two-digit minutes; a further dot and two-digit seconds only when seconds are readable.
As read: 11.31.06
